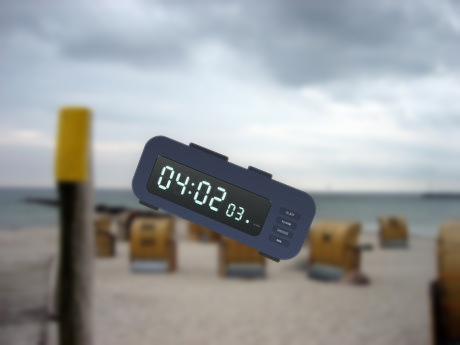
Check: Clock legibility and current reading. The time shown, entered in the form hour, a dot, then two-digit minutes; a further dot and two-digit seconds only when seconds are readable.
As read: 4.02.03
